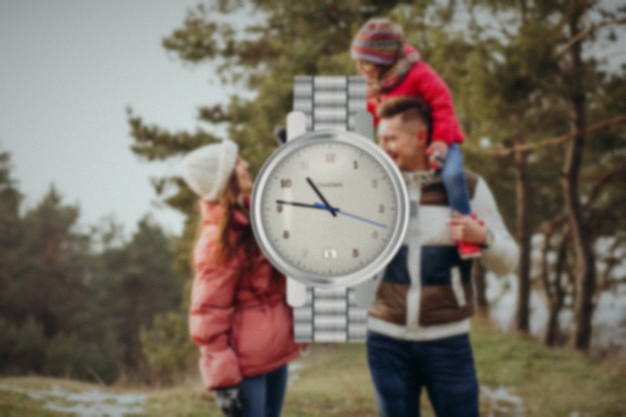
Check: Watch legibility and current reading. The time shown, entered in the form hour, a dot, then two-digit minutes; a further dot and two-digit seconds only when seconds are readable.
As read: 10.46.18
